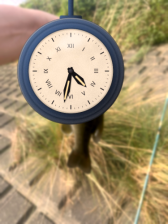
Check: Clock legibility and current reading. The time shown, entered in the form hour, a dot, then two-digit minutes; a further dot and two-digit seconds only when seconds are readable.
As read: 4.32
